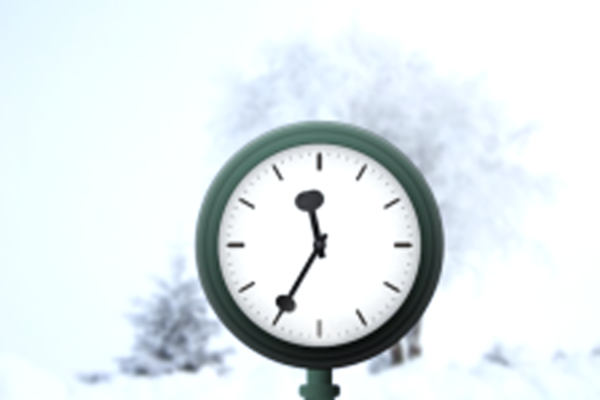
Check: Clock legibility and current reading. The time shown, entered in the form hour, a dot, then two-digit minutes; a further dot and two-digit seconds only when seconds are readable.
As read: 11.35
